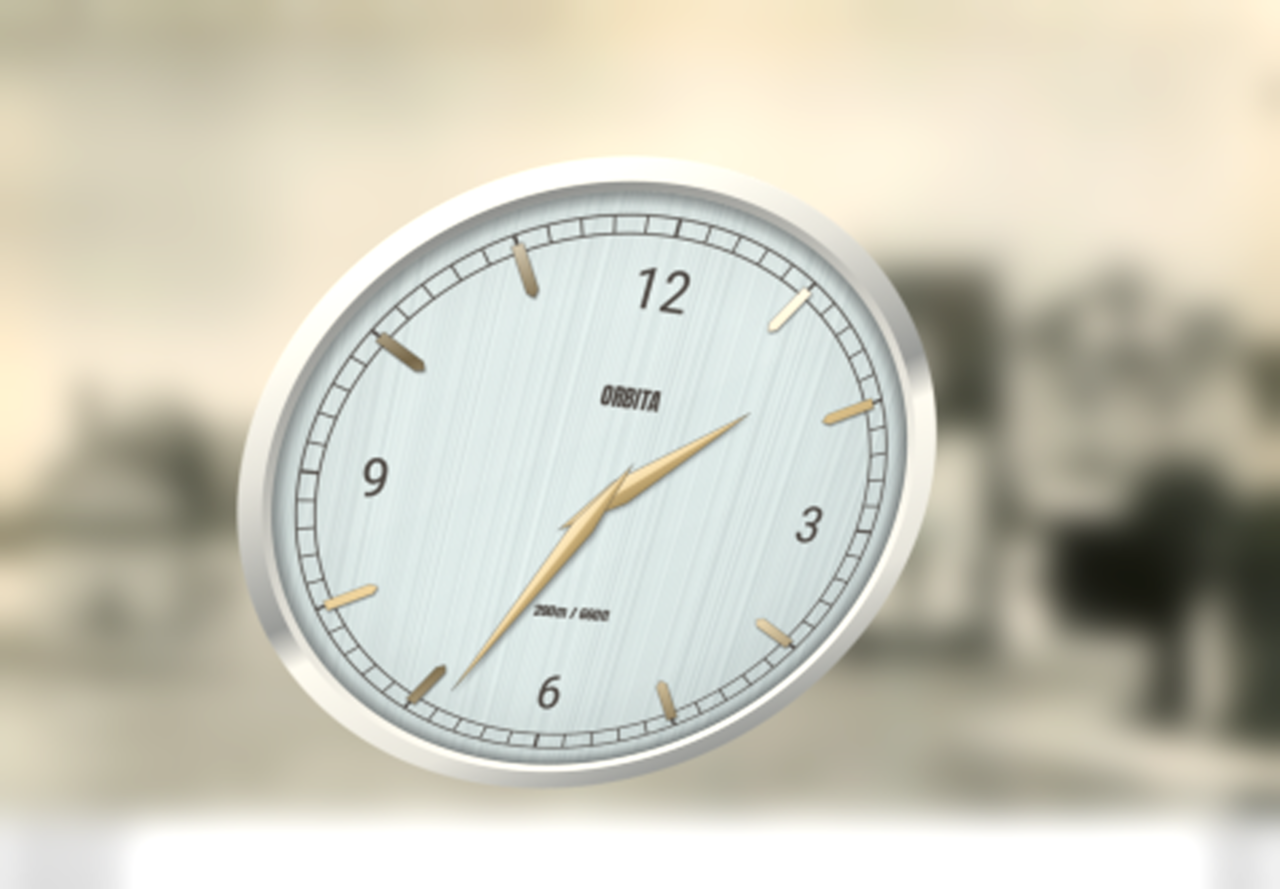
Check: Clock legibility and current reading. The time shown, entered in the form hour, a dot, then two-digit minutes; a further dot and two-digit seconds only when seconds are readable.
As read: 1.34
